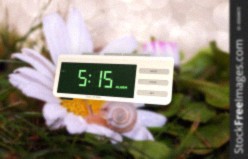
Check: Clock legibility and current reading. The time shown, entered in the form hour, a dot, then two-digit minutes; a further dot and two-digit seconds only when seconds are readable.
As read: 5.15
